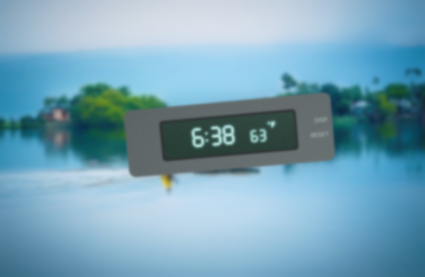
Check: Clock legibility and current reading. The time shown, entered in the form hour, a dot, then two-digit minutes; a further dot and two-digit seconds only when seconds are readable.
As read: 6.38
